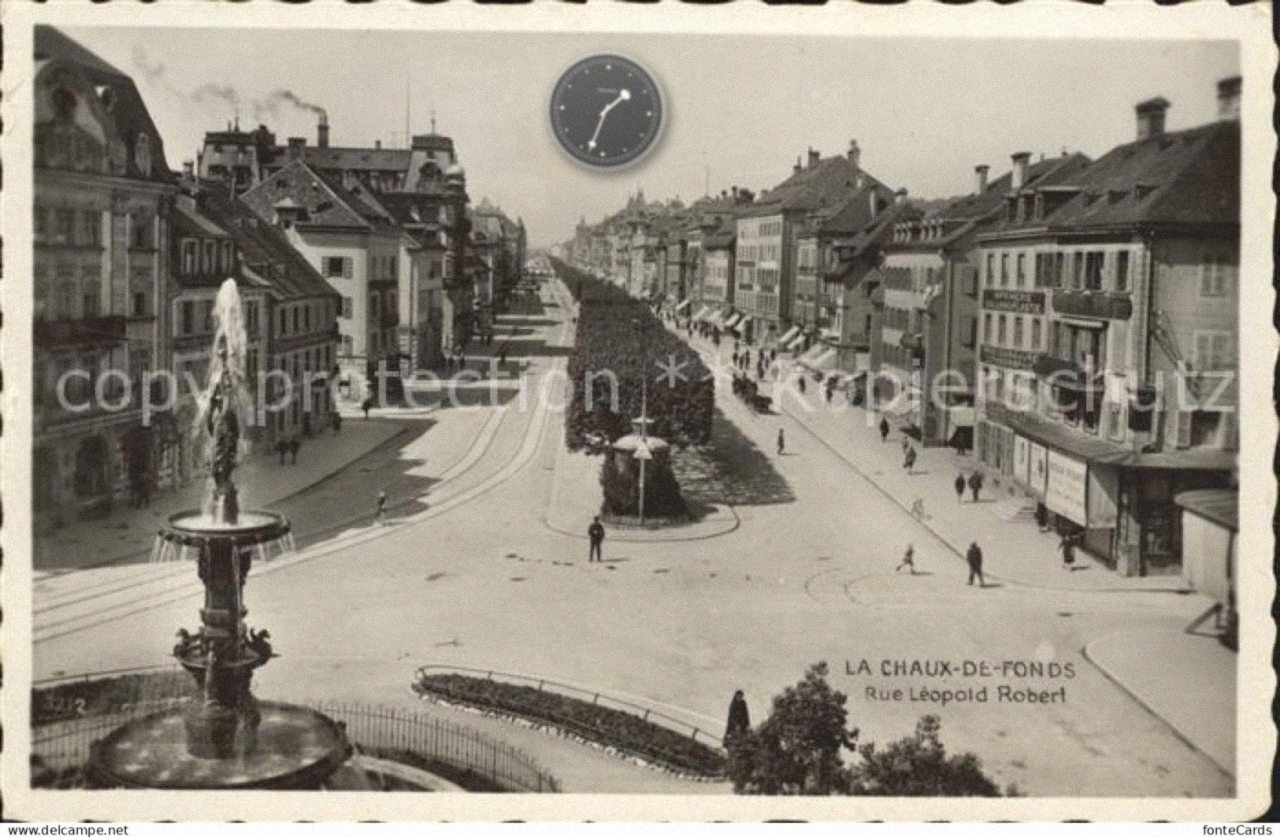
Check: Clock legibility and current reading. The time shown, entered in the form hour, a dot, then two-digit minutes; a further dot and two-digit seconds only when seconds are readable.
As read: 1.33
